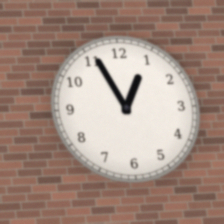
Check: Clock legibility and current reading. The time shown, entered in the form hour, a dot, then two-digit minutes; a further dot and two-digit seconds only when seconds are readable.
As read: 12.56
